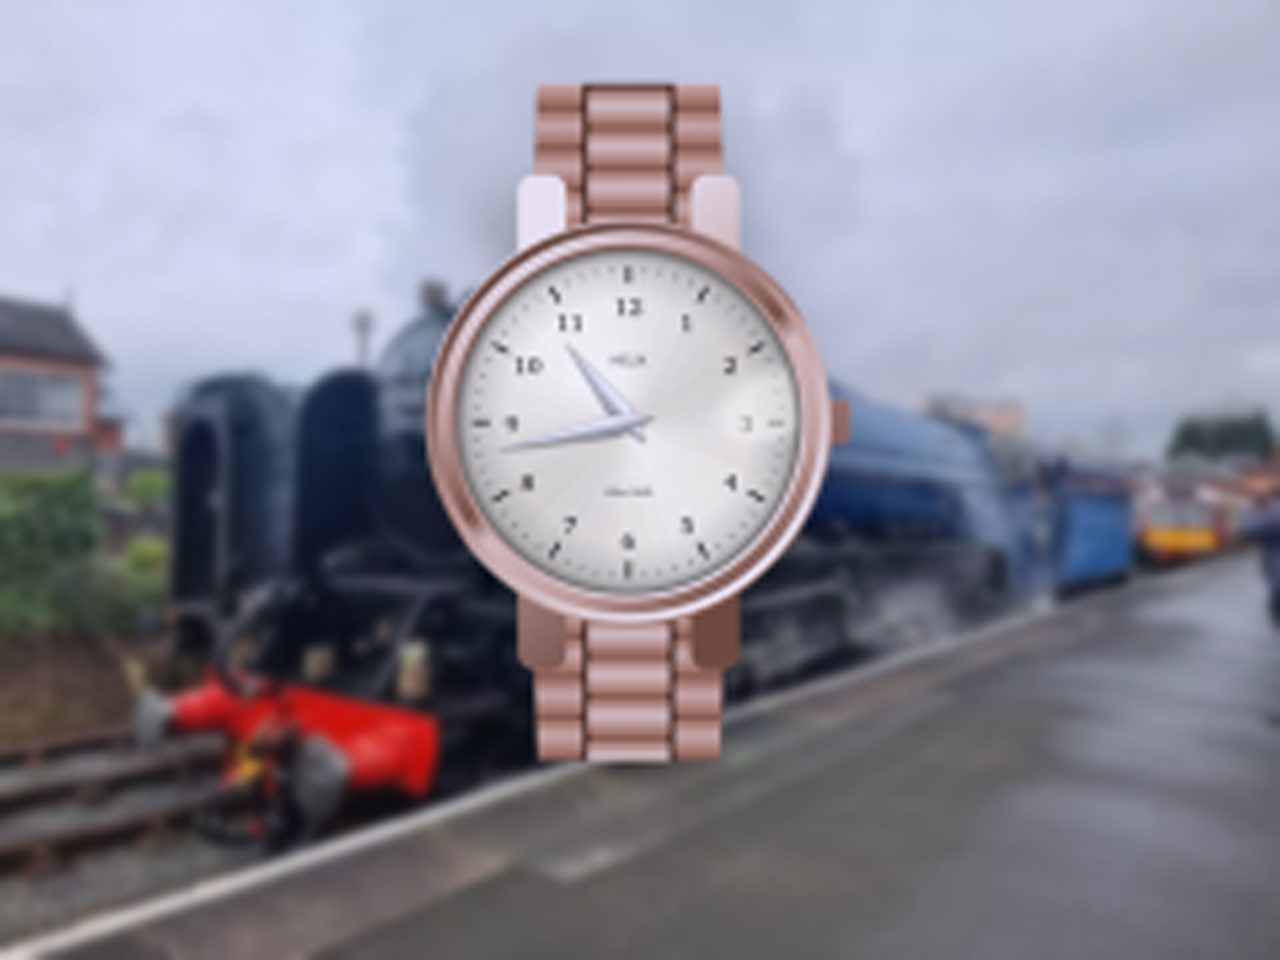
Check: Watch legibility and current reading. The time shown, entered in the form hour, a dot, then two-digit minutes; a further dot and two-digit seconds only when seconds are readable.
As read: 10.43
